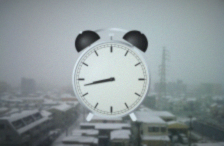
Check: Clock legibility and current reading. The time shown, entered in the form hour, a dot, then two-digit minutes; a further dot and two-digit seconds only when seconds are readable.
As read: 8.43
